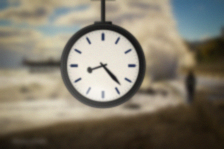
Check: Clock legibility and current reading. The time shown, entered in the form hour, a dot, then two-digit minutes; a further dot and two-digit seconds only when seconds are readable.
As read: 8.23
